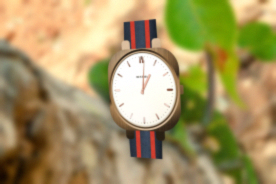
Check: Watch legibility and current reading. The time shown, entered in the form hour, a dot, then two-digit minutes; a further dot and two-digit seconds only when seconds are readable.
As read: 1.01
